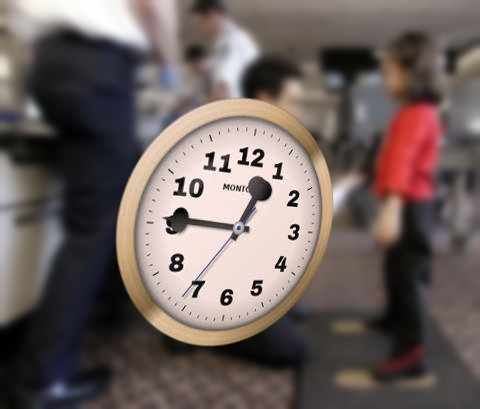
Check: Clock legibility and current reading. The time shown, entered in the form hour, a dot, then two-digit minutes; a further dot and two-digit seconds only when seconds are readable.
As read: 12.45.36
